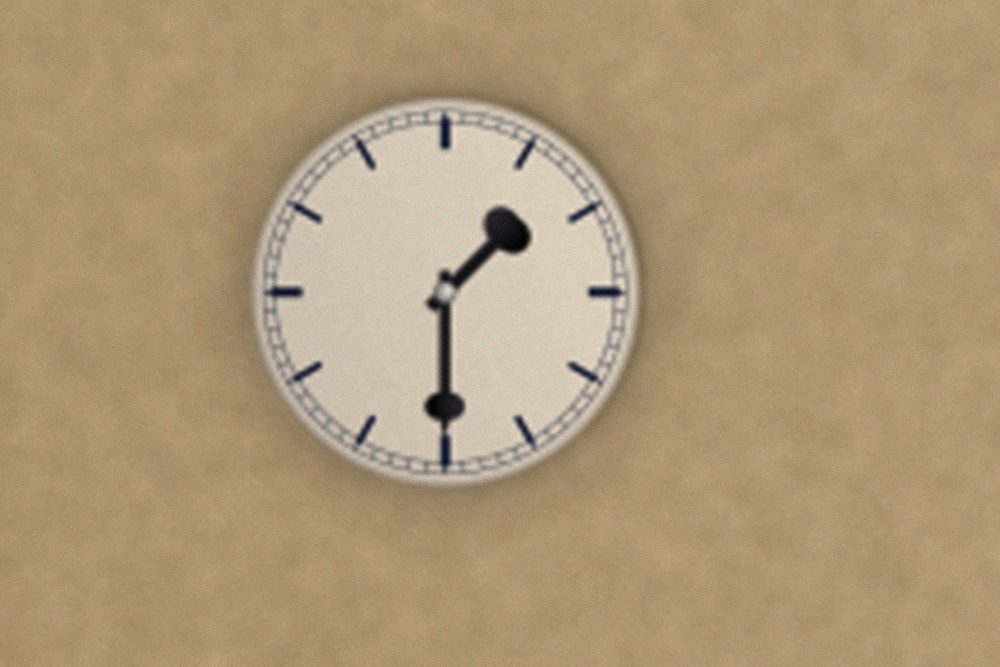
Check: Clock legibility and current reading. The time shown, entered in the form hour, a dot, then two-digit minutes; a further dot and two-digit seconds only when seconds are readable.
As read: 1.30
